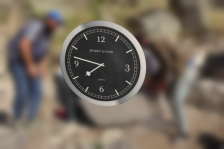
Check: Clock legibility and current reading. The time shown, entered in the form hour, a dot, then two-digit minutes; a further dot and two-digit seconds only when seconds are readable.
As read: 7.47
